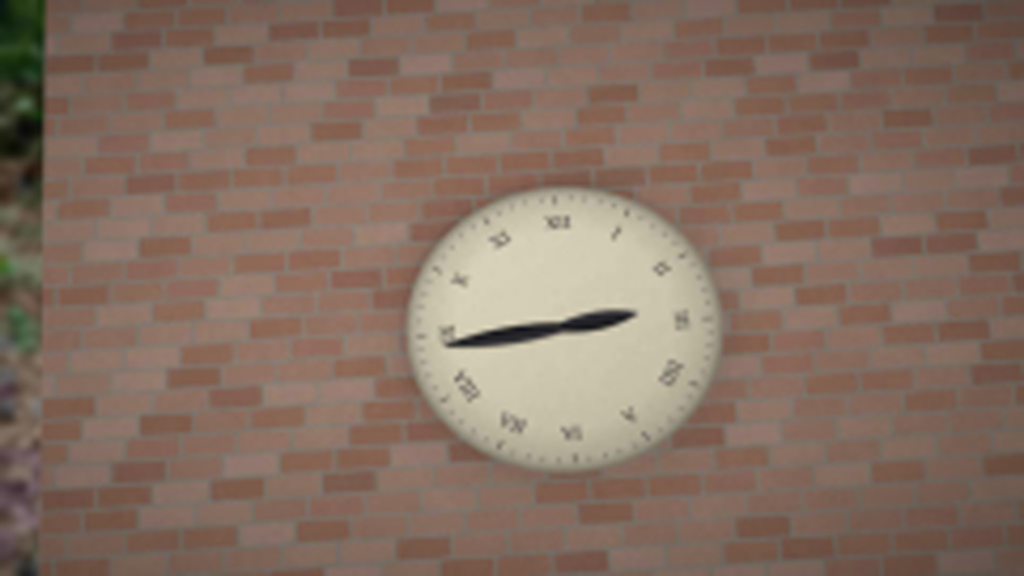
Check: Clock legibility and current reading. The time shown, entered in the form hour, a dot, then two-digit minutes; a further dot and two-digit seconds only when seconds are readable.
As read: 2.44
